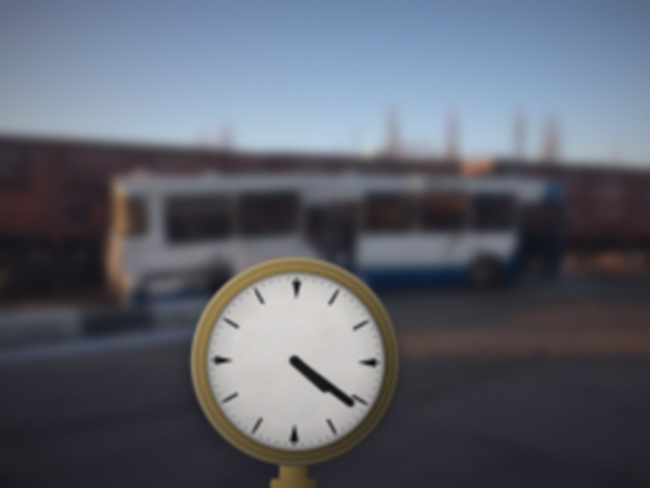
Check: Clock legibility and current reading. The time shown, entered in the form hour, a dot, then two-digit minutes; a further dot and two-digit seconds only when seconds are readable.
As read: 4.21
